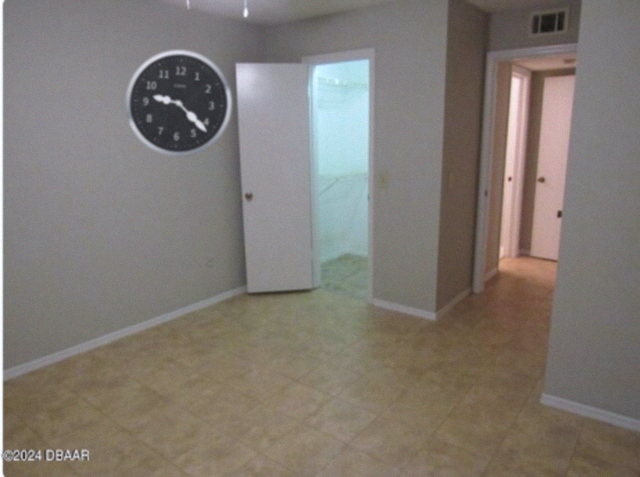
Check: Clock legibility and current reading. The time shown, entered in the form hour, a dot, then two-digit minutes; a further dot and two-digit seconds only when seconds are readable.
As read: 9.22
